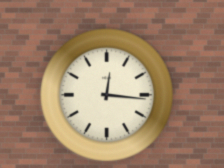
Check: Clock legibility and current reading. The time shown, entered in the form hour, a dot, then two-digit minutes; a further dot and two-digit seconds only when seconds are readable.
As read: 12.16
